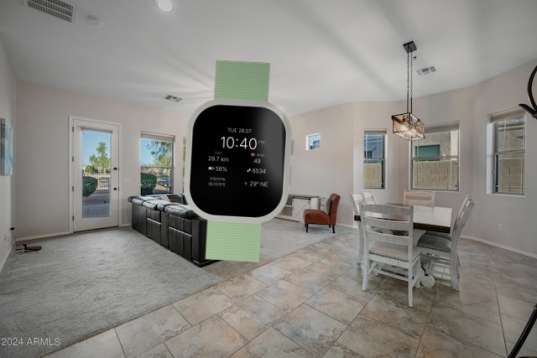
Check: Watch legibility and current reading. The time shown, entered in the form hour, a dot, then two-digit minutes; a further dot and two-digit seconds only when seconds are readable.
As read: 10.40
